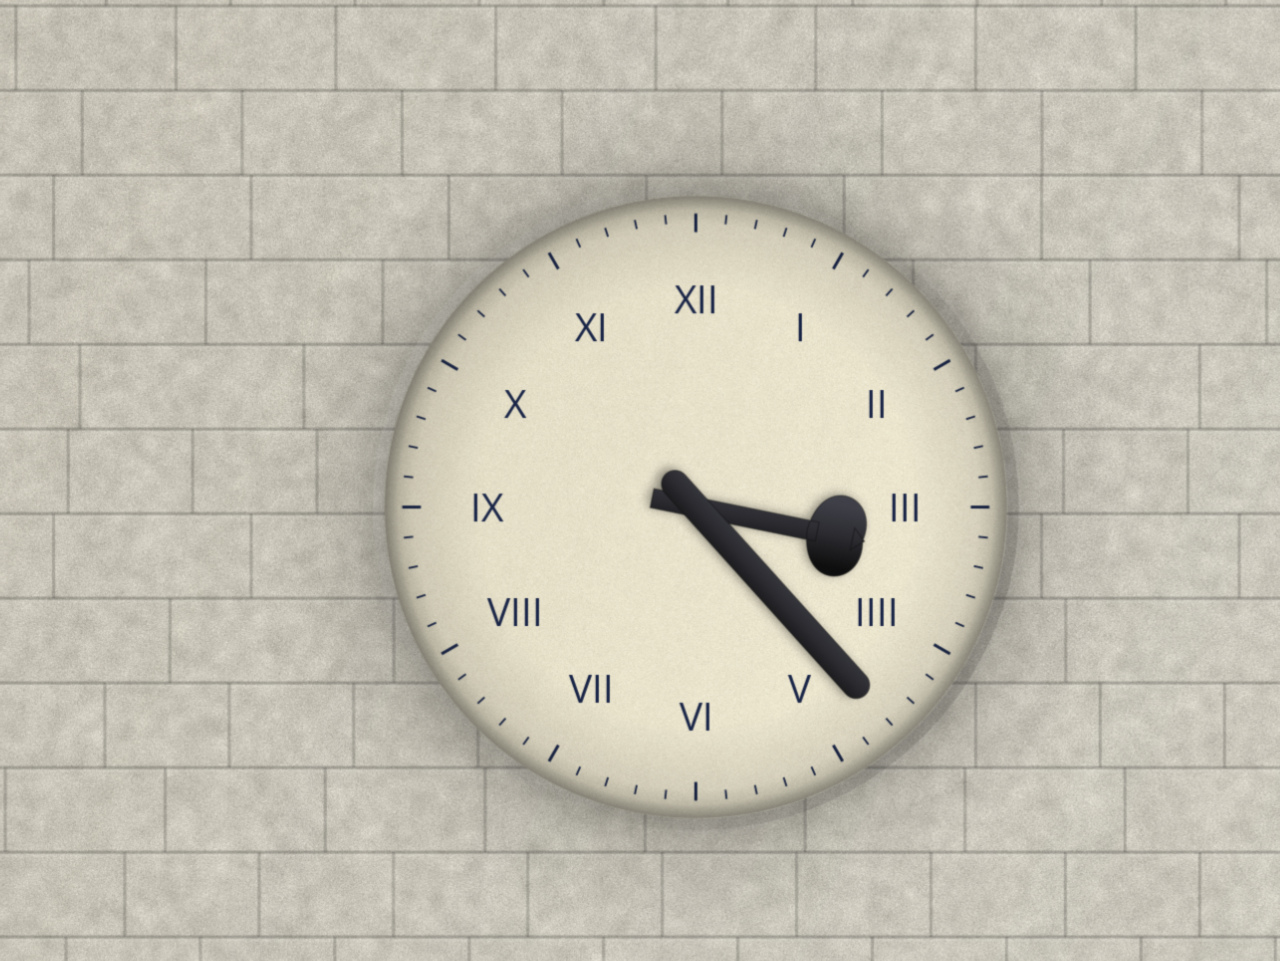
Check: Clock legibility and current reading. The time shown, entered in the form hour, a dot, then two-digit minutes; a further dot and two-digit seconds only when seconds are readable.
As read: 3.23
